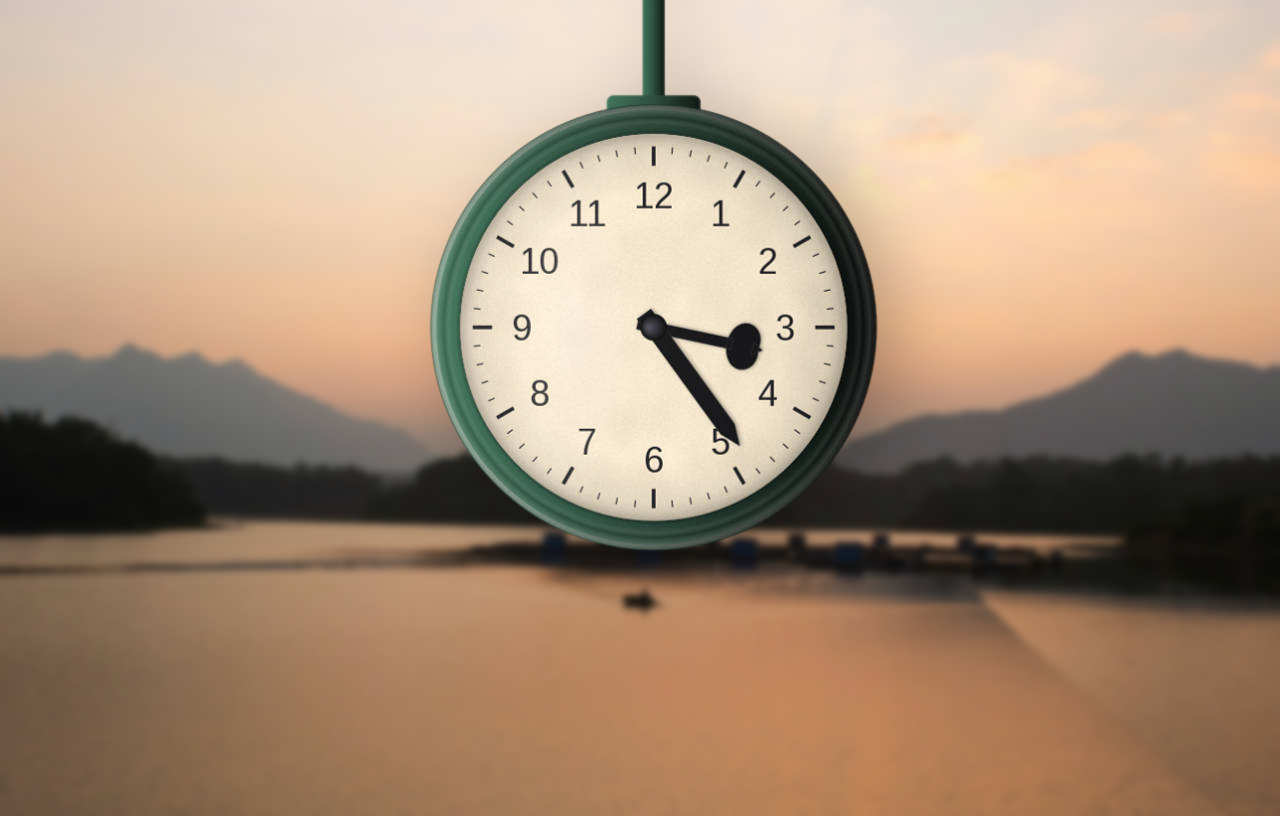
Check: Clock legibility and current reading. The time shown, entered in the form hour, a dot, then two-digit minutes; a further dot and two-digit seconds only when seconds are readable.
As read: 3.24
